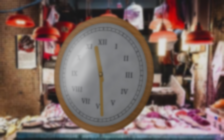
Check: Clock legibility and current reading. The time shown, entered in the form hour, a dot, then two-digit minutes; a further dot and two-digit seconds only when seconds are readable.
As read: 11.29
